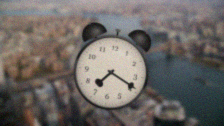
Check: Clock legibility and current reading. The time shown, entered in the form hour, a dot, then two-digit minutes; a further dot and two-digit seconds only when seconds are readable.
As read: 7.19
